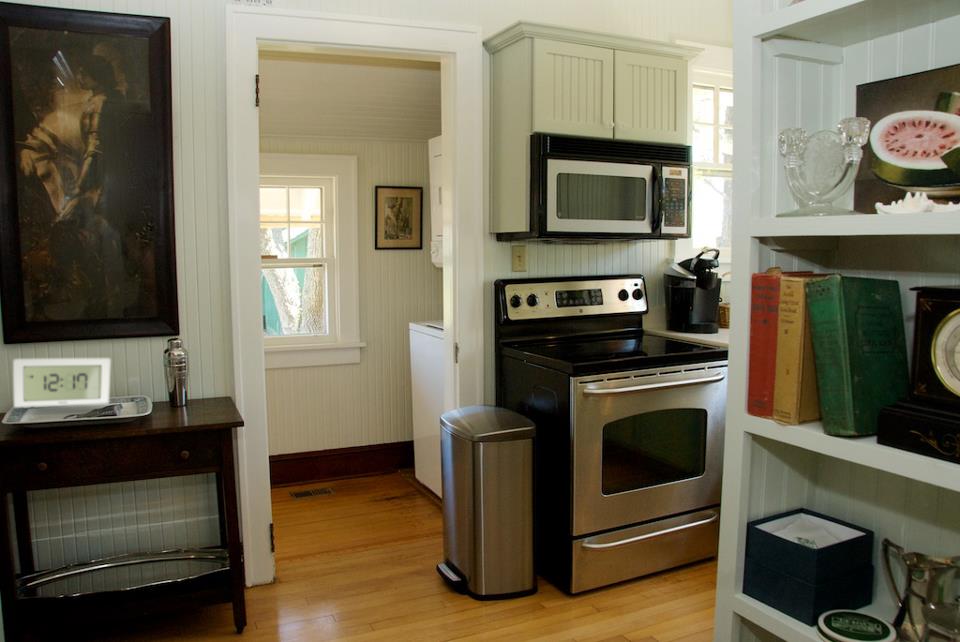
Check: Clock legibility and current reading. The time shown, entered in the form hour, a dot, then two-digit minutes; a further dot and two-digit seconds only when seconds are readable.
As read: 12.17
